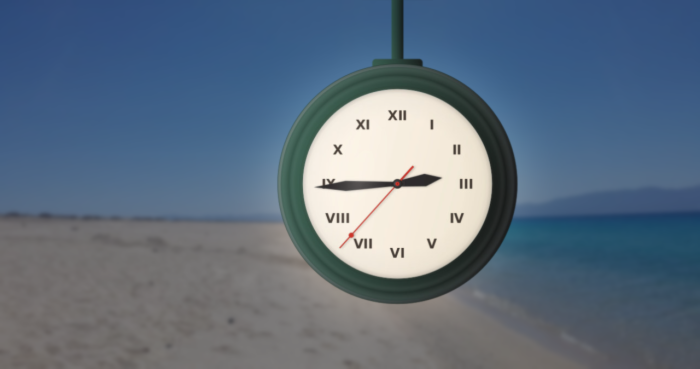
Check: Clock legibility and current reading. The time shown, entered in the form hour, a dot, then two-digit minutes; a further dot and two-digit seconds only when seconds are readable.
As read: 2.44.37
